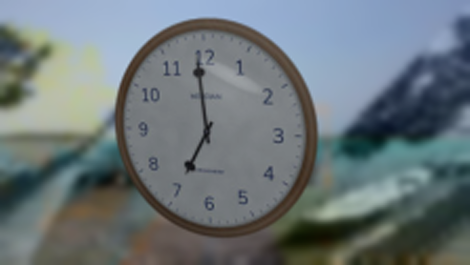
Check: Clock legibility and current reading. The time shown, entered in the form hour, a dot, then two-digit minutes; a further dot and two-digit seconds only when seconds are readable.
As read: 6.59
